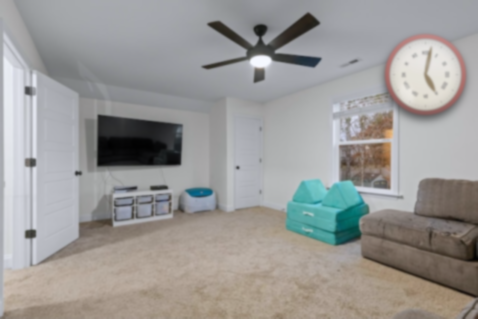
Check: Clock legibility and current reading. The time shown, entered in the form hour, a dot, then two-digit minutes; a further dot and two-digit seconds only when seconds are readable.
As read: 5.02
